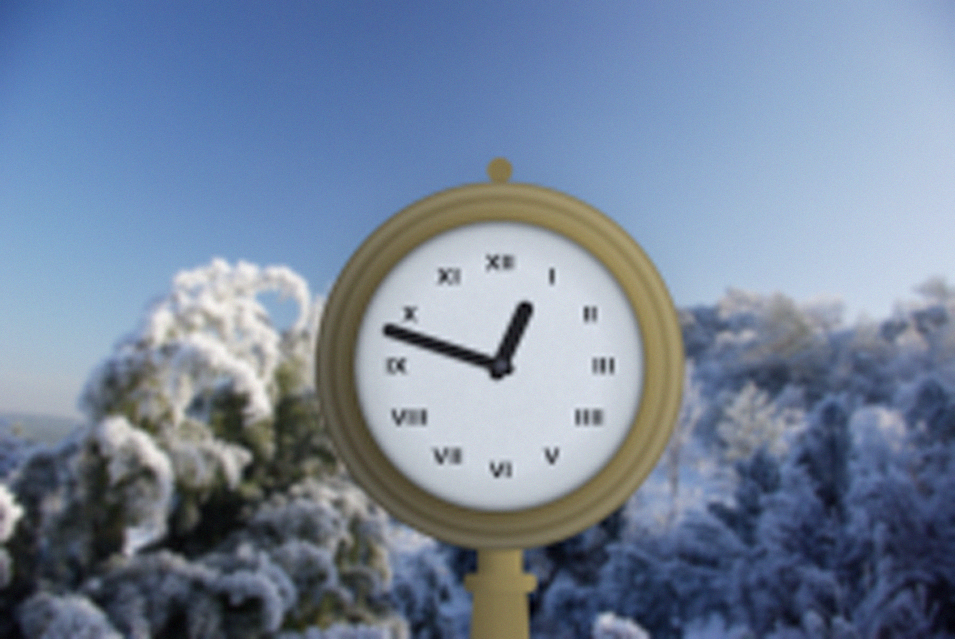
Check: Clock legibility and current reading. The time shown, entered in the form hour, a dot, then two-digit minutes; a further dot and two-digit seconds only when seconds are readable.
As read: 12.48
